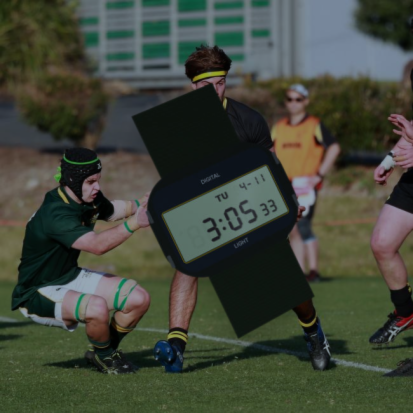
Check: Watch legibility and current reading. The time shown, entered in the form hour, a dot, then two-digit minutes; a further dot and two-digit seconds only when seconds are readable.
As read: 3.05.33
